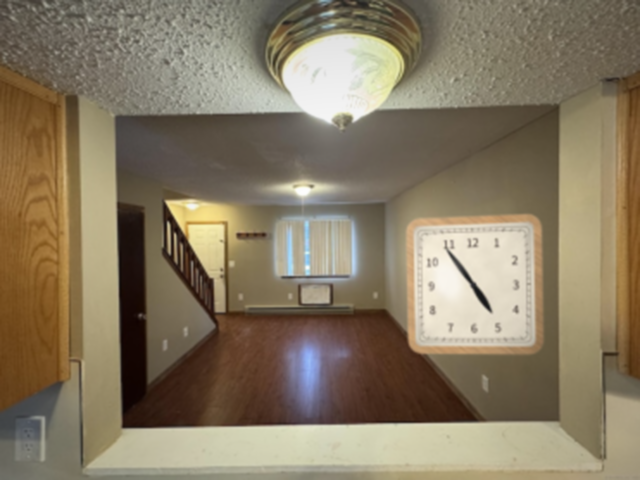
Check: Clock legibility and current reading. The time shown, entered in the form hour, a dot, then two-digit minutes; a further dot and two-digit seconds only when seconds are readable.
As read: 4.54
